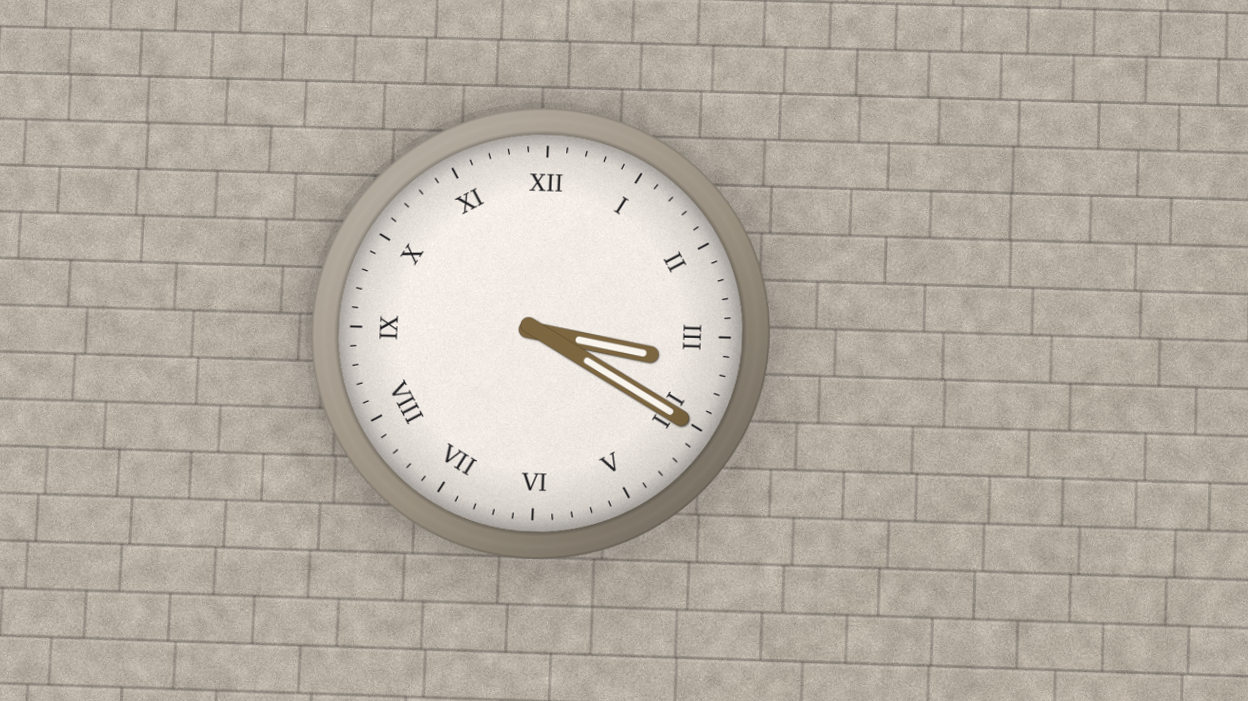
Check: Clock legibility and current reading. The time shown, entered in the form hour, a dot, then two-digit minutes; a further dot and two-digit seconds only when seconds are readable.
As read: 3.20
